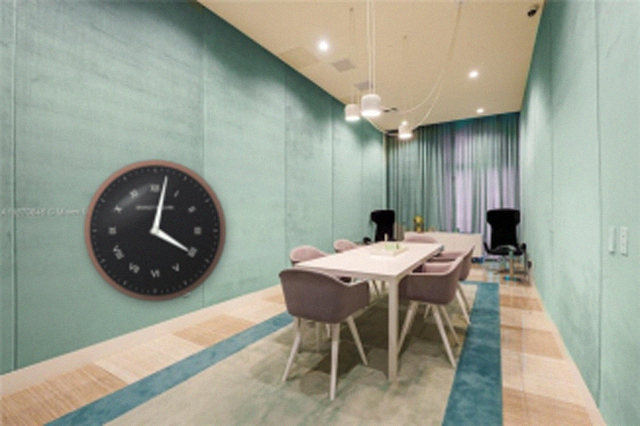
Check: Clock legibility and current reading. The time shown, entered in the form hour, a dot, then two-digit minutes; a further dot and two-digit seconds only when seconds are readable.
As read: 4.02
